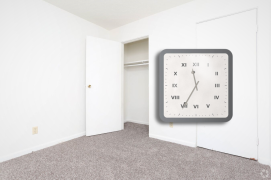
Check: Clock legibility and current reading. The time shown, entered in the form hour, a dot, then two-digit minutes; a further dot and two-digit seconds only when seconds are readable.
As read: 11.35
